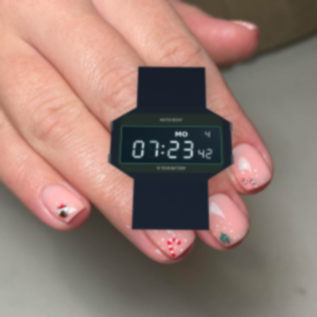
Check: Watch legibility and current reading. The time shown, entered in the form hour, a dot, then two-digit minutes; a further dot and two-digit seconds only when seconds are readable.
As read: 7.23
